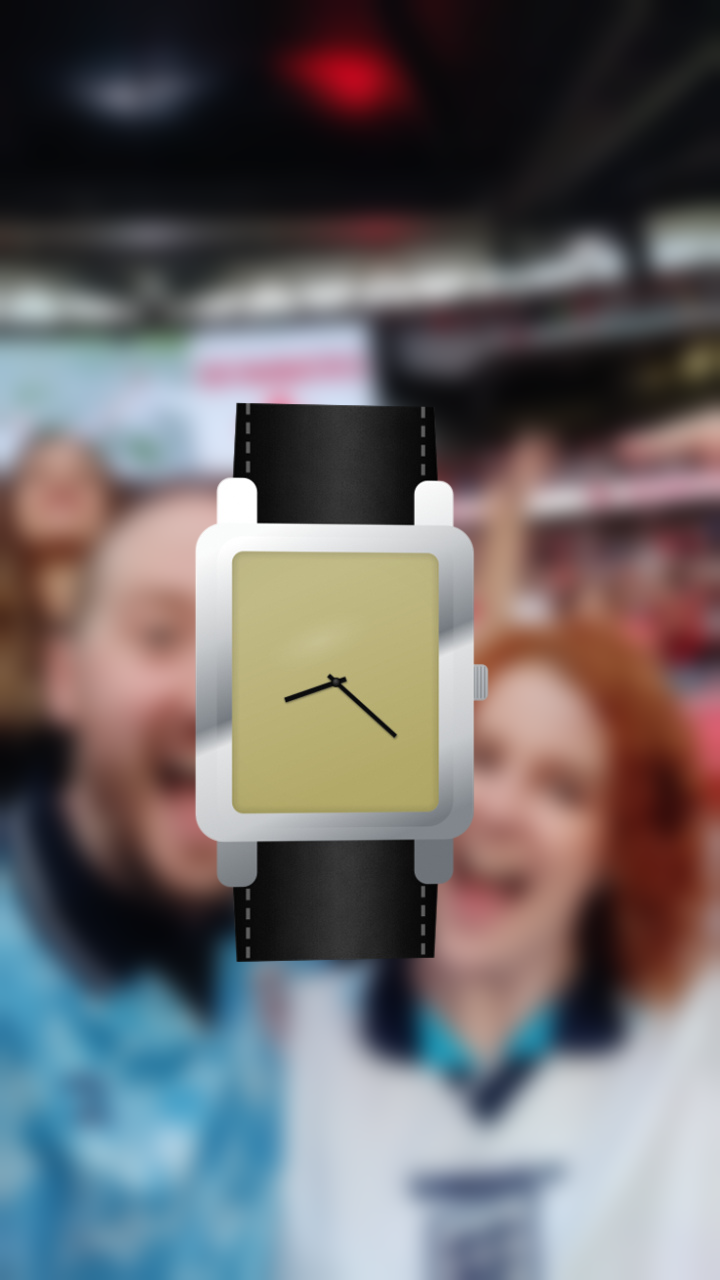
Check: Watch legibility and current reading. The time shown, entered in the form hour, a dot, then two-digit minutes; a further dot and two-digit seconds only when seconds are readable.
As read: 8.22
